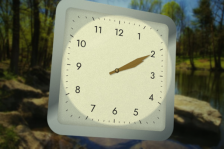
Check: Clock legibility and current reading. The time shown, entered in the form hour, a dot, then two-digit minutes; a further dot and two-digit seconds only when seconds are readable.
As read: 2.10
